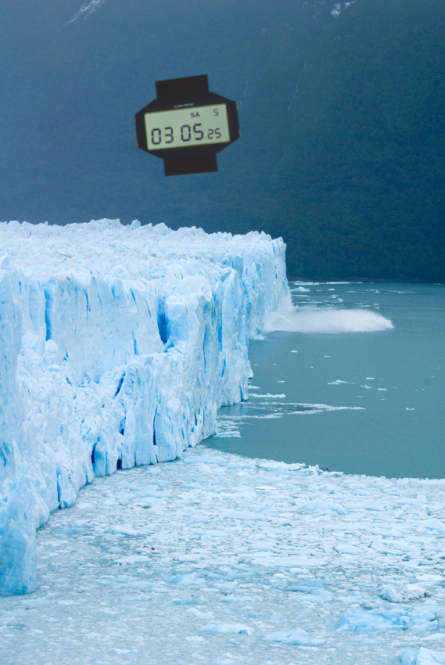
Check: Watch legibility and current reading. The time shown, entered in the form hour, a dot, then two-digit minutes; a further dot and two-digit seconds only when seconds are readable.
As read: 3.05.25
